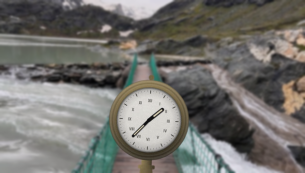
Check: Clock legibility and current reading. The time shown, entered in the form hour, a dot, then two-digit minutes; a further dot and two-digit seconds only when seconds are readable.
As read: 1.37
